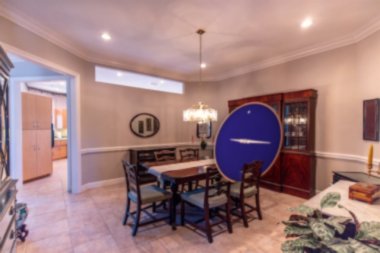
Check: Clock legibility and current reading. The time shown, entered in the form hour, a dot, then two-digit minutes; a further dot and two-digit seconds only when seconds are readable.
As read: 9.16
